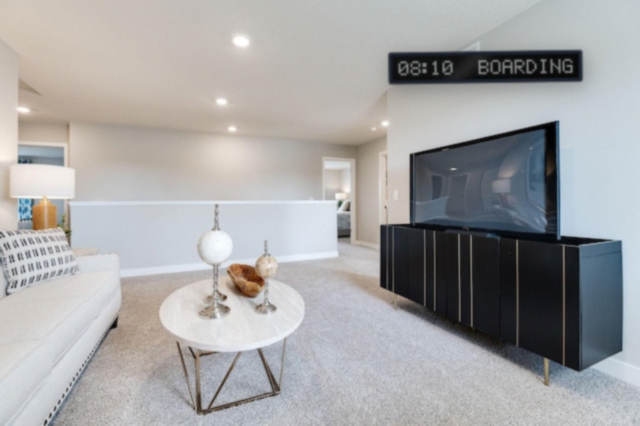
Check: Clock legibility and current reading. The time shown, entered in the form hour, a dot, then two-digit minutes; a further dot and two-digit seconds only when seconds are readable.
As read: 8.10
